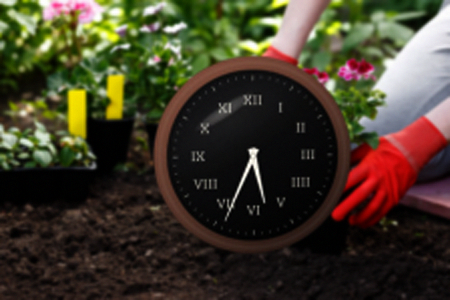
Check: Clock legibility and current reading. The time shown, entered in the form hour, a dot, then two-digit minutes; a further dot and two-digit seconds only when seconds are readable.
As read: 5.34
